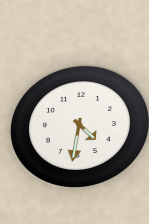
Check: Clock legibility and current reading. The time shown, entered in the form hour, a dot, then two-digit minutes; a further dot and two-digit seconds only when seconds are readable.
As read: 4.31
